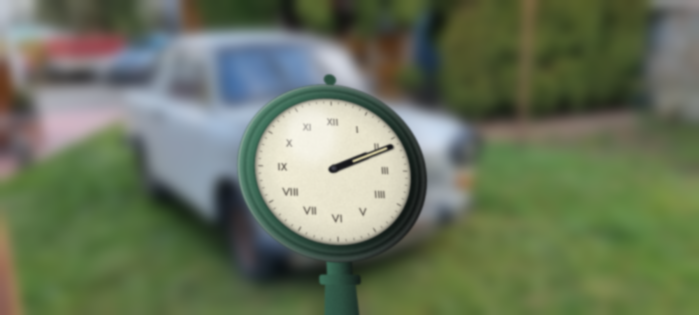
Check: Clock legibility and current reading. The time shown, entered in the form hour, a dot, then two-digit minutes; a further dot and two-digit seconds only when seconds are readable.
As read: 2.11
